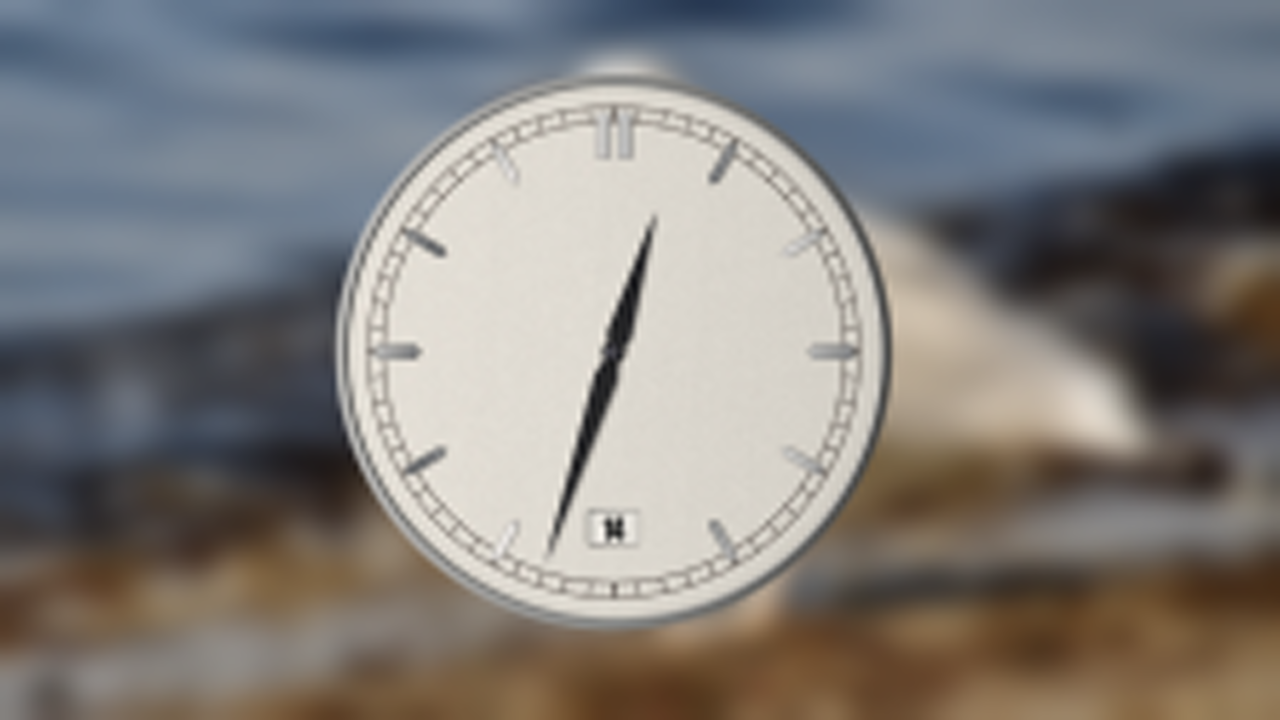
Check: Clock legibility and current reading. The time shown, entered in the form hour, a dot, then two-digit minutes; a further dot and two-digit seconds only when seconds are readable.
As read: 12.33
